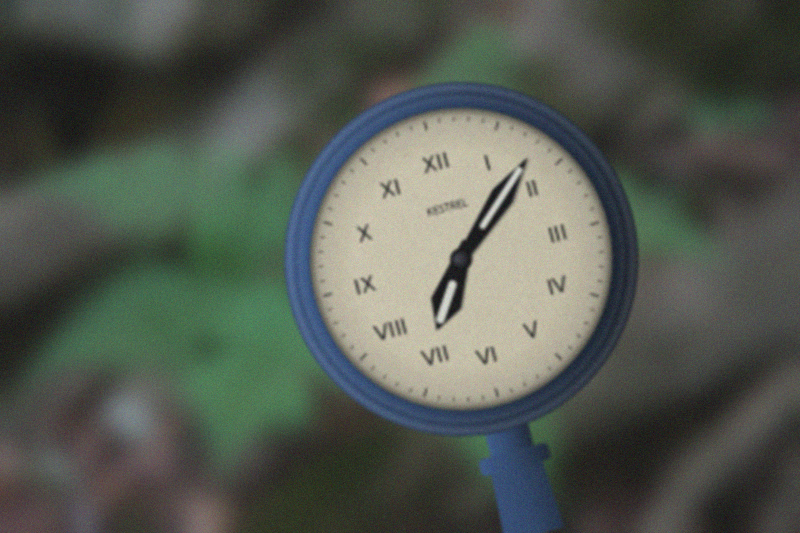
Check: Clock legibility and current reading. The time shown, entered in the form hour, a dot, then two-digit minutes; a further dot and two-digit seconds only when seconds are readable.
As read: 7.08
